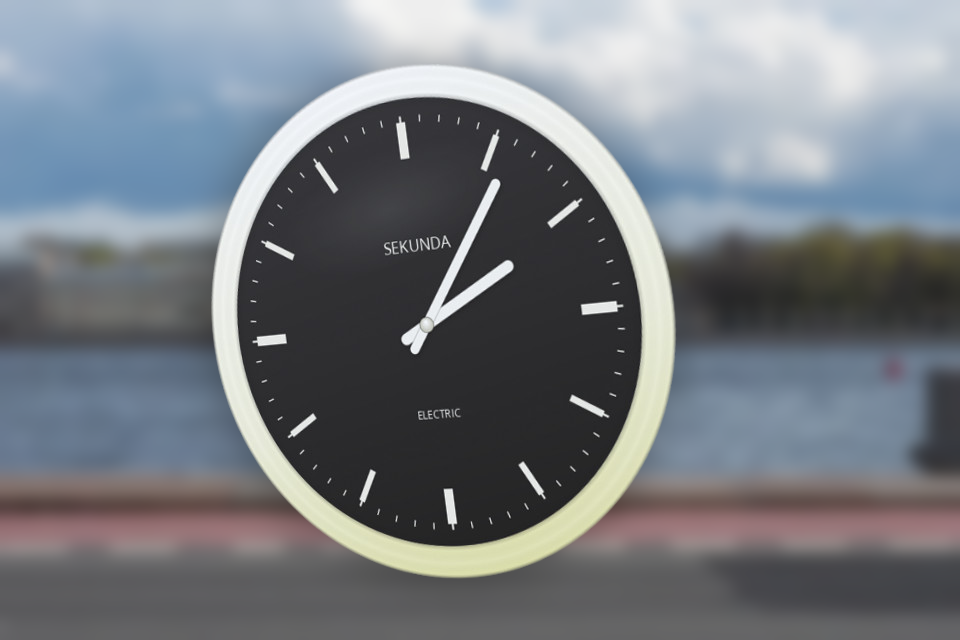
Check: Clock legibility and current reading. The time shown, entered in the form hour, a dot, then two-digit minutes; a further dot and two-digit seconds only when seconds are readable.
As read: 2.06
